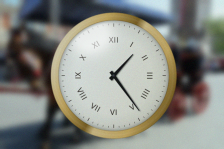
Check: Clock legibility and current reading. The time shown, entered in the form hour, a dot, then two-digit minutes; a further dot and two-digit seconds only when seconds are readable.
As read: 1.24
